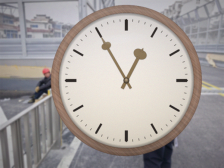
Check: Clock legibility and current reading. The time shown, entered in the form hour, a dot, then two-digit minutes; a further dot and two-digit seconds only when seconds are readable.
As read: 12.55
